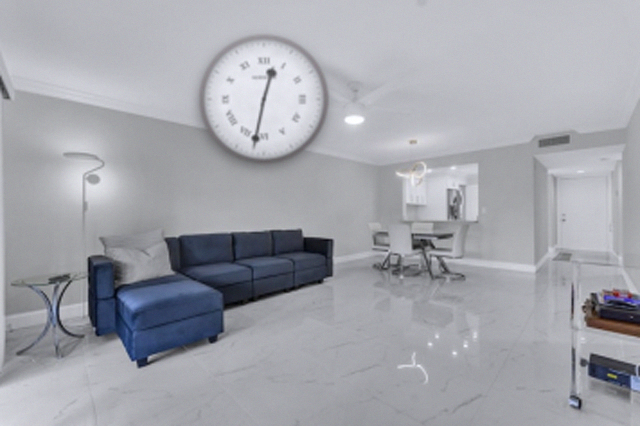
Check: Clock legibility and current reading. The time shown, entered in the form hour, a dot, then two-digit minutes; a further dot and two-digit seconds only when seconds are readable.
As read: 12.32
